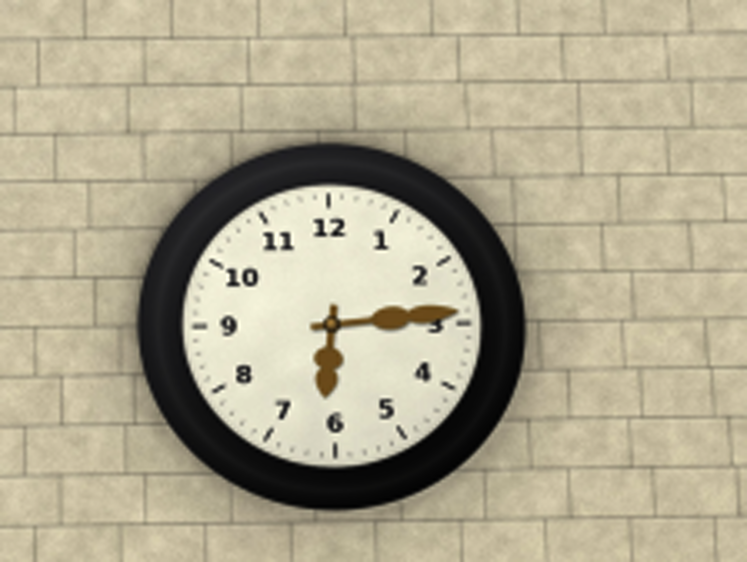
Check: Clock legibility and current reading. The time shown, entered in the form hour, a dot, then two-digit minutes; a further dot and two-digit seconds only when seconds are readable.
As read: 6.14
